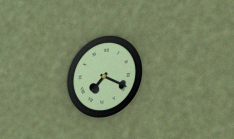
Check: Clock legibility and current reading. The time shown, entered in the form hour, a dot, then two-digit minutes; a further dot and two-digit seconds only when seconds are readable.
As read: 7.19
